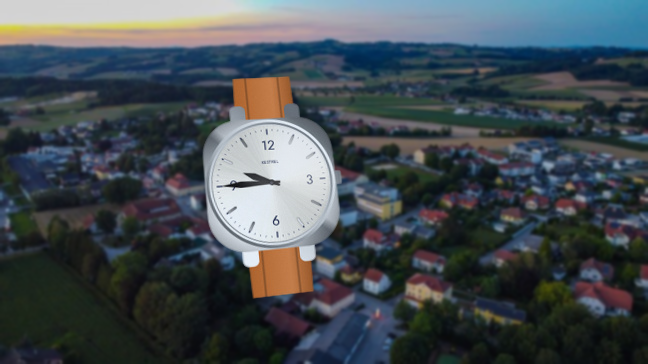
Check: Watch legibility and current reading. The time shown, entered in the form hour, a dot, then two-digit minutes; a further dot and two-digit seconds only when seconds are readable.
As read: 9.45
